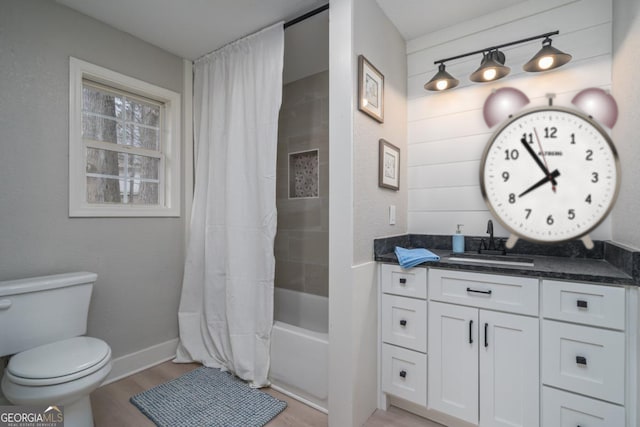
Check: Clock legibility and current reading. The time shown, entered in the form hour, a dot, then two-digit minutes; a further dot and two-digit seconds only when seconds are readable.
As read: 7.53.57
